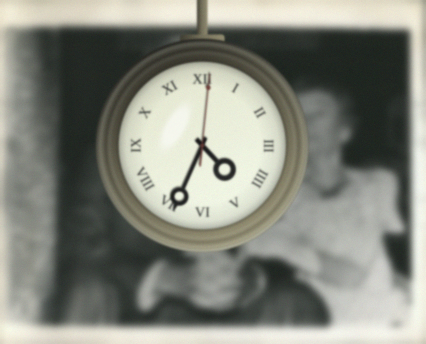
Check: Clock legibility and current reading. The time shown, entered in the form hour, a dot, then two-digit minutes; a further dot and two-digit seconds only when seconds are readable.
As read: 4.34.01
